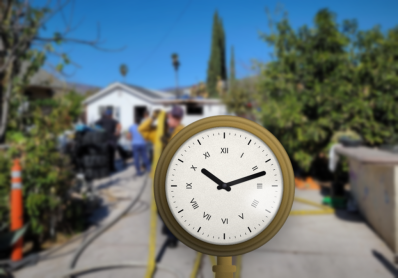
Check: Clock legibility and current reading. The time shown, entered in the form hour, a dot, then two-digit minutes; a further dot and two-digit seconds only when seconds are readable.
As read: 10.12
